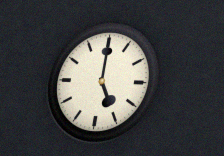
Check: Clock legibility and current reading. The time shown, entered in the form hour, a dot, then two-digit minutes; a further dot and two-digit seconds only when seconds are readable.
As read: 5.00
